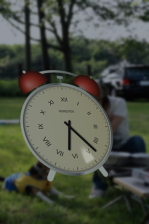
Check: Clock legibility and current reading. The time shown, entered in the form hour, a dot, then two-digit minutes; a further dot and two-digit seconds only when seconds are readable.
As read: 6.23
